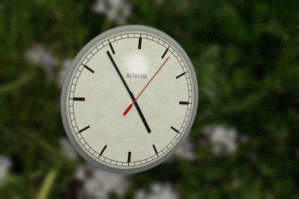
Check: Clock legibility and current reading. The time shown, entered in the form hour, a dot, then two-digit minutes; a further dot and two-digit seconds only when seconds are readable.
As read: 4.54.06
